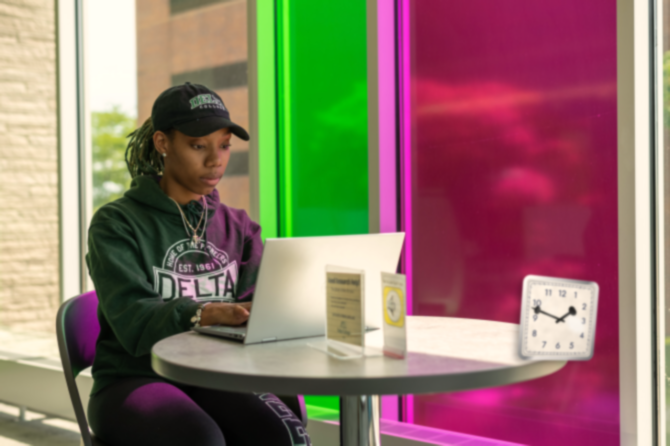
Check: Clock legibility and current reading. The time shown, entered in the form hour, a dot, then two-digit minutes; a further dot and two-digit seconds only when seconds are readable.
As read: 1.48
